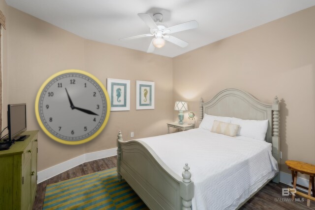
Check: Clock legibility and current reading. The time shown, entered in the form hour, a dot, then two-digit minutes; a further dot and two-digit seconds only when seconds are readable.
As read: 11.18
